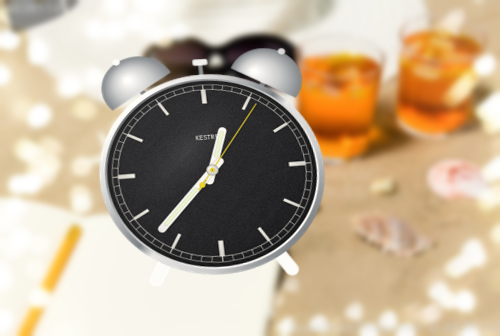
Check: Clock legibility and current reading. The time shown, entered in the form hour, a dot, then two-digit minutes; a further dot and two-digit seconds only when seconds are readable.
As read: 12.37.06
